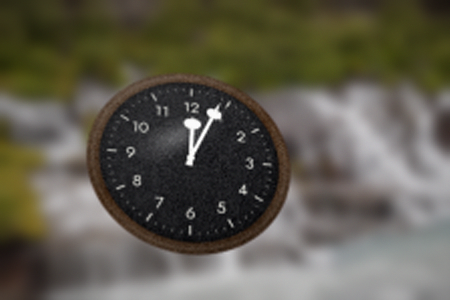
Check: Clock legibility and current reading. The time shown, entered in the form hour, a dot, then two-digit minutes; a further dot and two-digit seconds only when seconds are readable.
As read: 12.04
